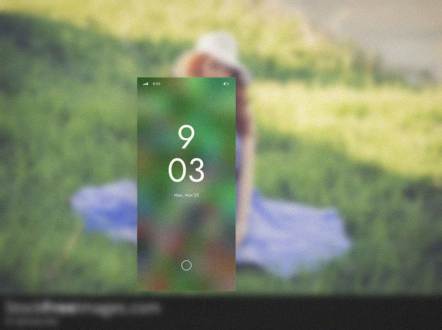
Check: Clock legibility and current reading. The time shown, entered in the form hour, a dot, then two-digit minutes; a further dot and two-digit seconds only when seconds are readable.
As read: 9.03
